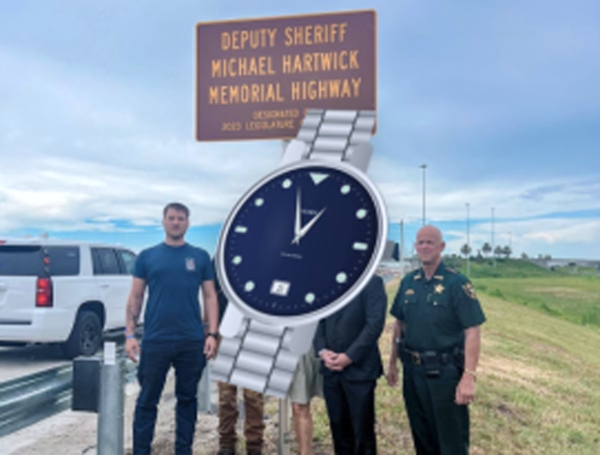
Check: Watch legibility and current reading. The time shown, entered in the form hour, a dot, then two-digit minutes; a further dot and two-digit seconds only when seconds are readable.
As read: 12.57
